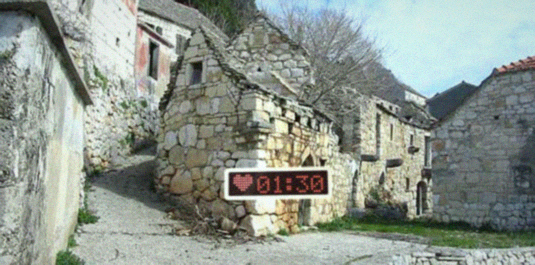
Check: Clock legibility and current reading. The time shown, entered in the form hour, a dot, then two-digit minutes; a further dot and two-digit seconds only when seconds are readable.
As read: 1.30
